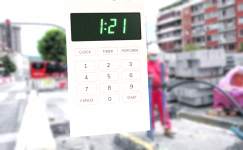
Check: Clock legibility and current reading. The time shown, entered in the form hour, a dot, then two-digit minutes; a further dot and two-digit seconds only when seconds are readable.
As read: 1.21
